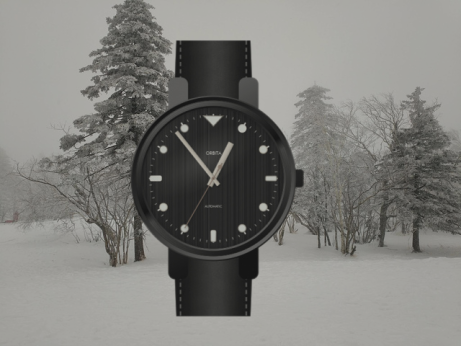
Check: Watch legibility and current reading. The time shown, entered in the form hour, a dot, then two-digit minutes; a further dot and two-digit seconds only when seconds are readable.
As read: 12.53.35
